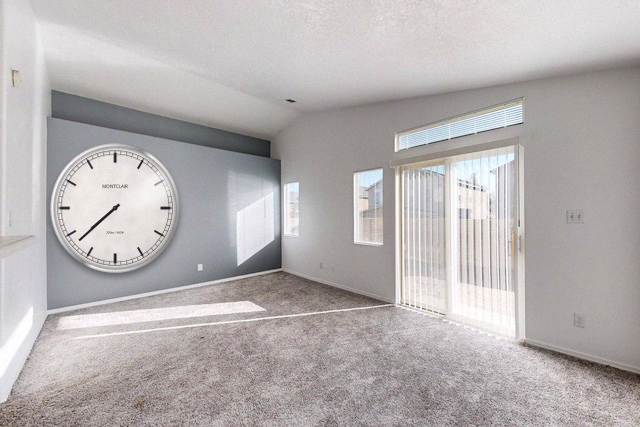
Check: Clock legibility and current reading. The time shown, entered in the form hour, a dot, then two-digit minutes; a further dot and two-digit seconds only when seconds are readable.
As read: 7.38
